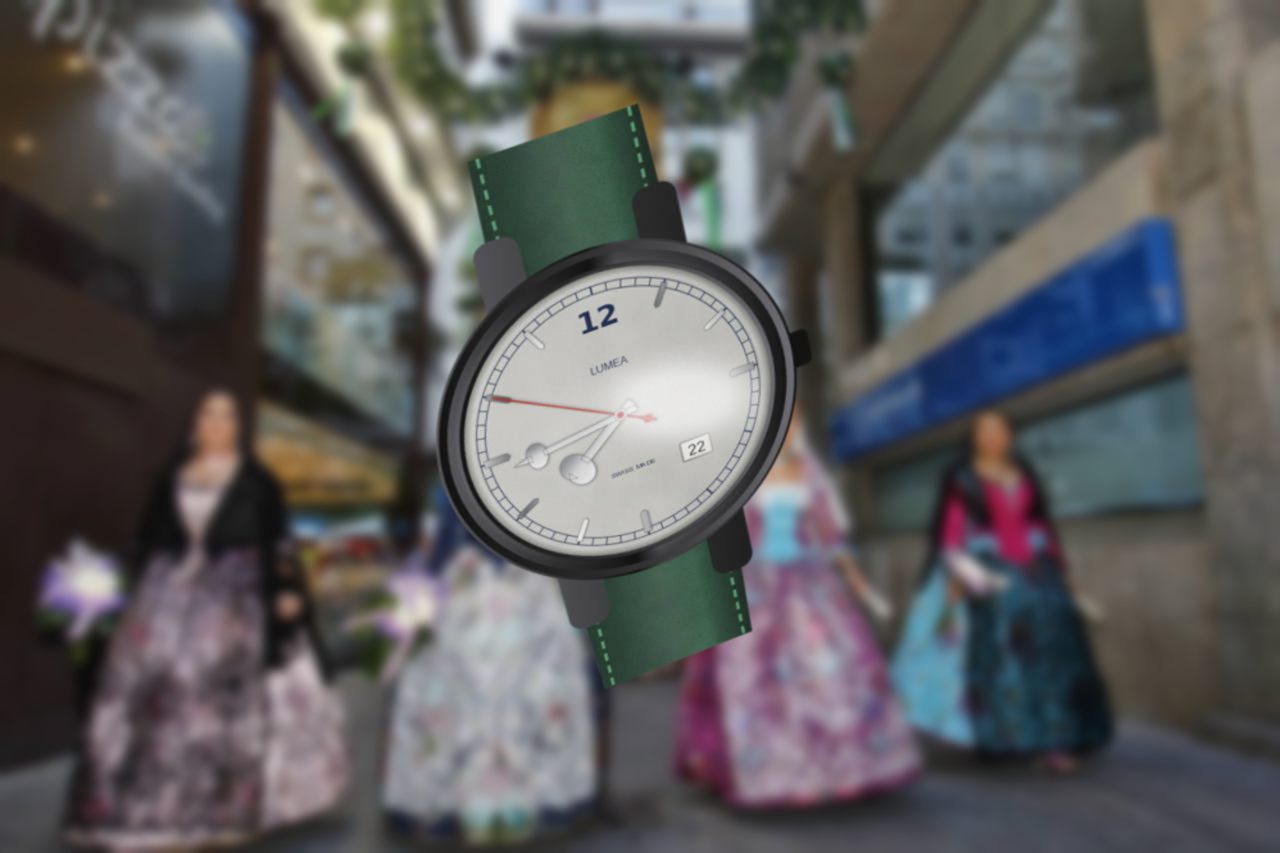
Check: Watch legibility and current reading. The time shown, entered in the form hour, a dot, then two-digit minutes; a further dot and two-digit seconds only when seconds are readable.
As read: 7.43.50
